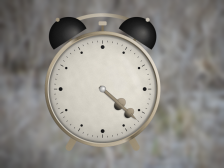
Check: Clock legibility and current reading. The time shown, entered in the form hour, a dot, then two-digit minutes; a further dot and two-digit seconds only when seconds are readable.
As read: 4.22
